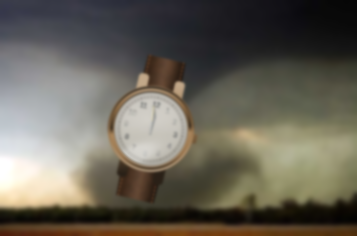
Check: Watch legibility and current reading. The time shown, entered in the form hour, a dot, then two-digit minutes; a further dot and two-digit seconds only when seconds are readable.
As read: 11.59
